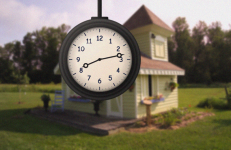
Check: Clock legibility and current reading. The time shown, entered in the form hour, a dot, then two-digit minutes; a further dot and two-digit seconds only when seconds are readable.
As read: 8.13
